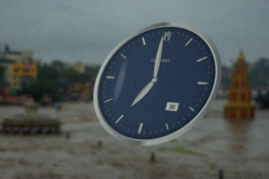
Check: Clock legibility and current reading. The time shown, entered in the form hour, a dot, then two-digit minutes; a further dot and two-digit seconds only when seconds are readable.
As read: 6.59
